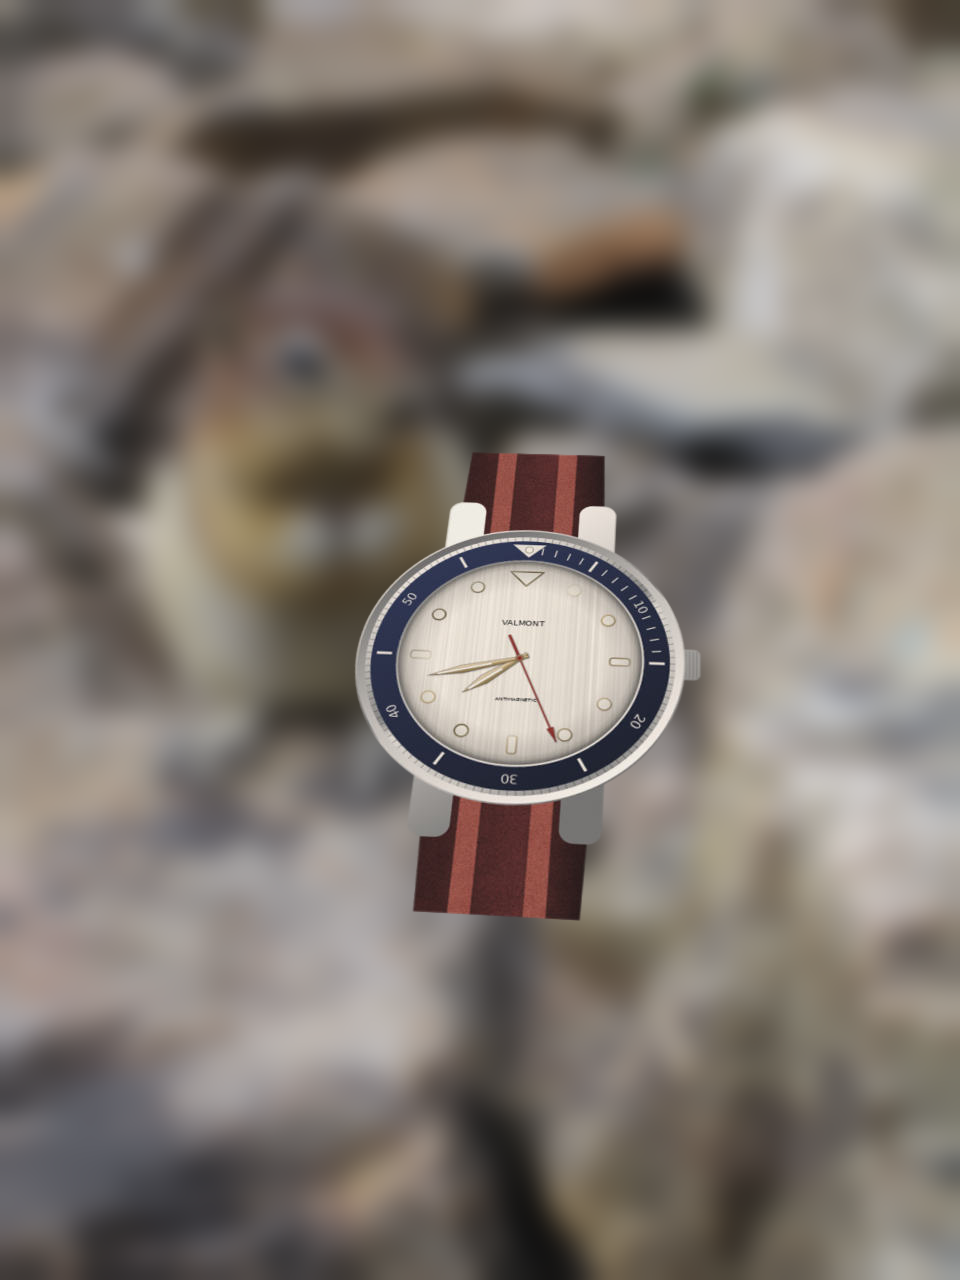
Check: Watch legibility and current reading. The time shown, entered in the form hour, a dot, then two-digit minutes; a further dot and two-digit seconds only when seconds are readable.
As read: 7.42.26
